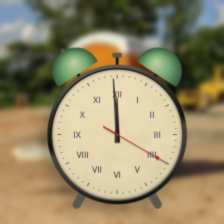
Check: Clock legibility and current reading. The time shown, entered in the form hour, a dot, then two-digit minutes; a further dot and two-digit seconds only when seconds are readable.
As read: 11.59.20
